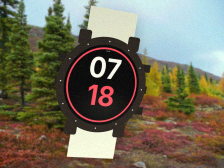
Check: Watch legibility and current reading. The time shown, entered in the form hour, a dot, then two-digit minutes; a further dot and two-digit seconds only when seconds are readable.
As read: 7.18
